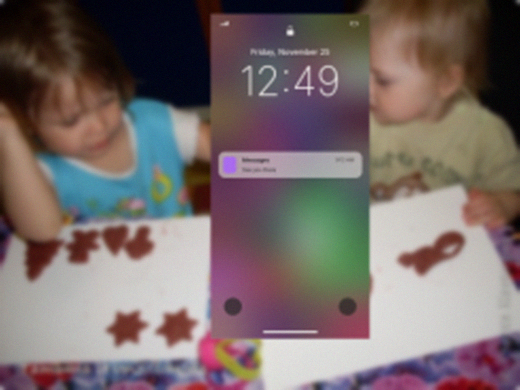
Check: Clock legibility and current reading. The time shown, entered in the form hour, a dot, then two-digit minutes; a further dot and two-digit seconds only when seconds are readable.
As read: 12.49
